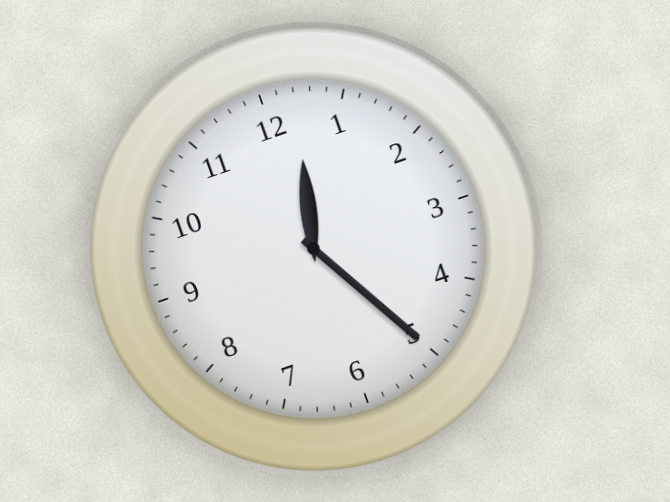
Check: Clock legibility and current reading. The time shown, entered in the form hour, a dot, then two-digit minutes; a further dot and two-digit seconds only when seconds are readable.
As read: 12.25
